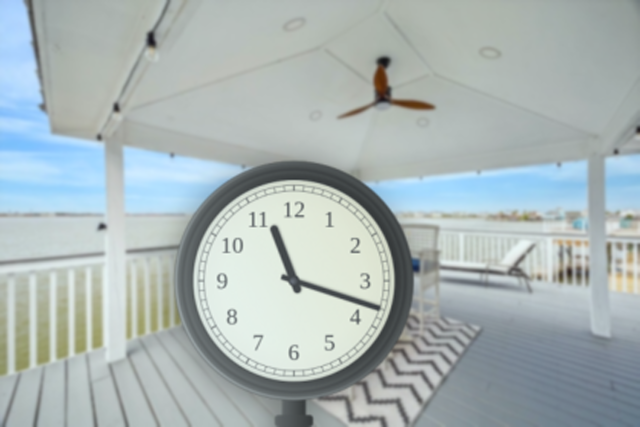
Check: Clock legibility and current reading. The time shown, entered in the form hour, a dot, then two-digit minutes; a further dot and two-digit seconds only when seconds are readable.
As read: 11.18
